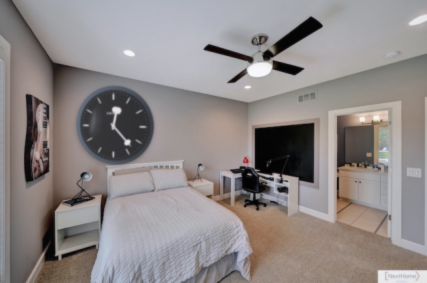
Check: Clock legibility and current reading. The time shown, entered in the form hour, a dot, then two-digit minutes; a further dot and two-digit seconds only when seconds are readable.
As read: 12.23
